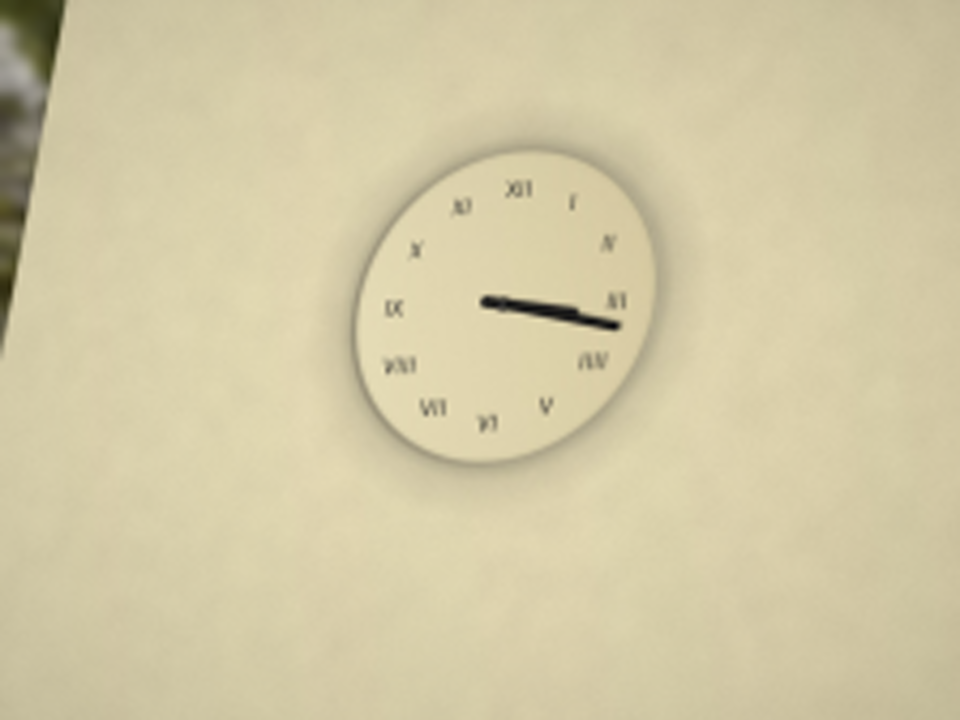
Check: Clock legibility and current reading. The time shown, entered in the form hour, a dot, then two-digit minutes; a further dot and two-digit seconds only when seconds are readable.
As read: 3.17
